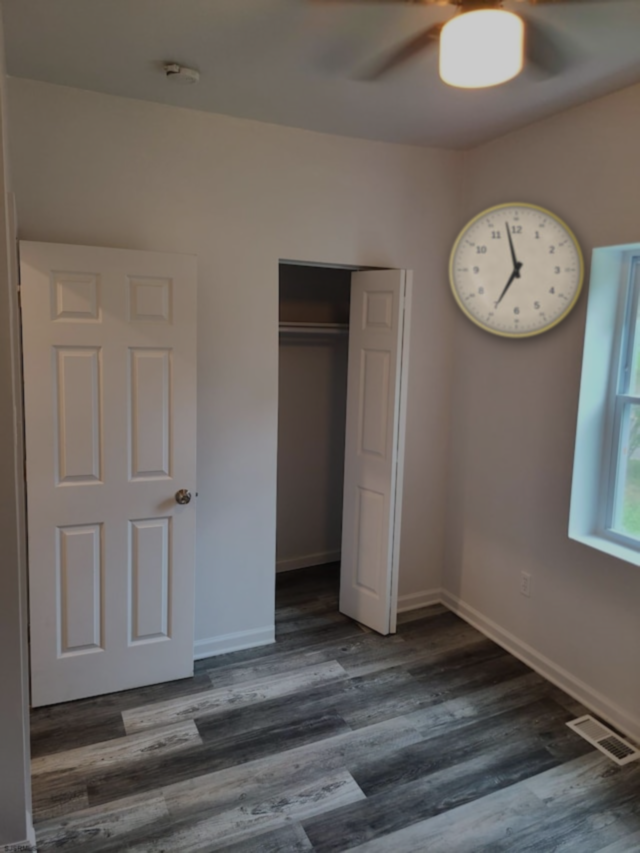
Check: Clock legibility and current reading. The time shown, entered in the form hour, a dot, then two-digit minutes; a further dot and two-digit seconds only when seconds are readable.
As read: 6.58
